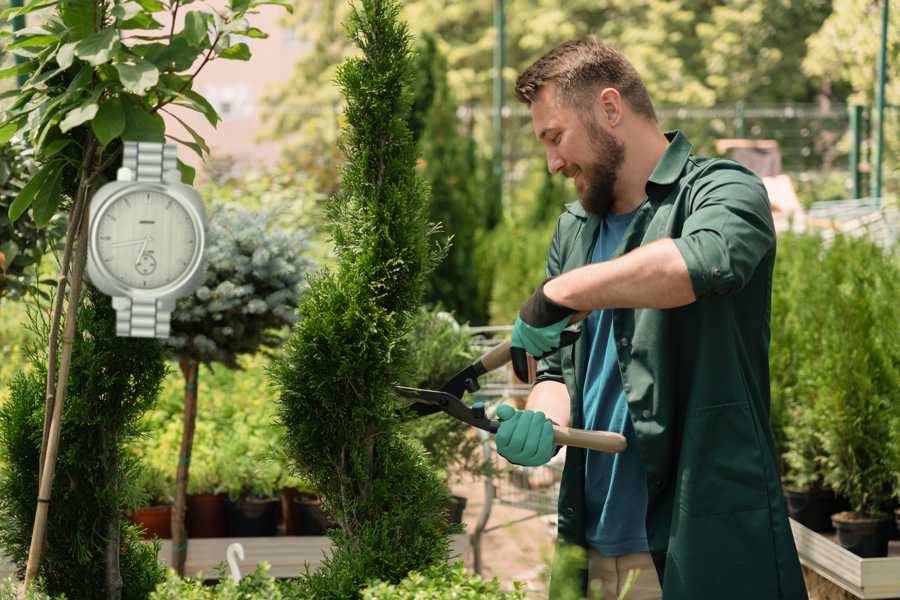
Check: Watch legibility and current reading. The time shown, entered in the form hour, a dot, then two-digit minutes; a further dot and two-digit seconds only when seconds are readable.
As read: 6.43
